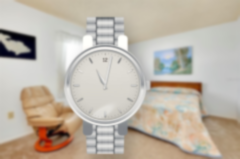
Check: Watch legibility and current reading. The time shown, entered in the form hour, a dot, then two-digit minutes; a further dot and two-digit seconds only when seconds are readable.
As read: 11.02
